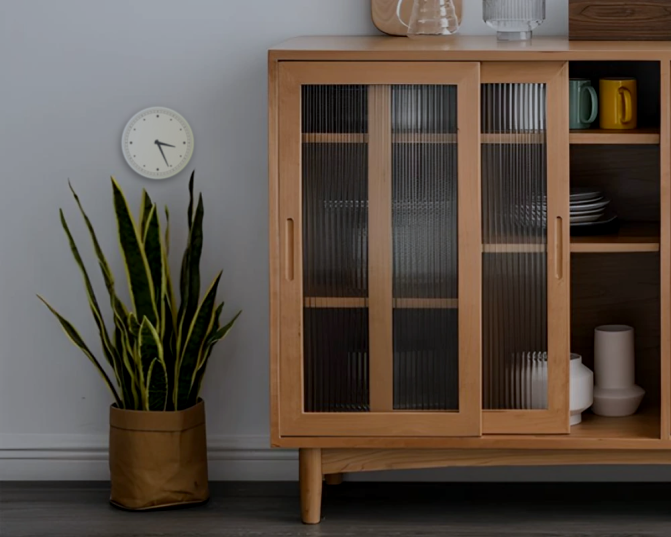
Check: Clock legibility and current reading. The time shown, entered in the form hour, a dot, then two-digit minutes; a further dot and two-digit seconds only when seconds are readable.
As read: 3.26
